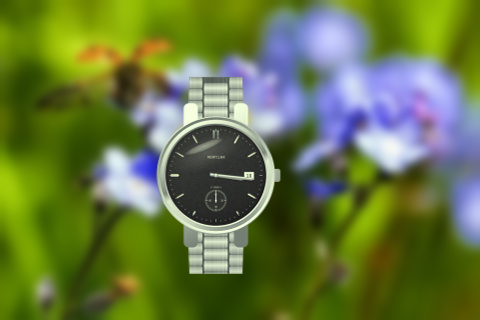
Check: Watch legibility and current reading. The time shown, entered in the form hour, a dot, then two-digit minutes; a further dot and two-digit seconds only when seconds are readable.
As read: 3.16
